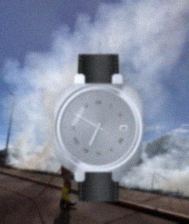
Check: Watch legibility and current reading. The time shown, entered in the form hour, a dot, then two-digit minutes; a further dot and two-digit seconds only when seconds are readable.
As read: 6.50
